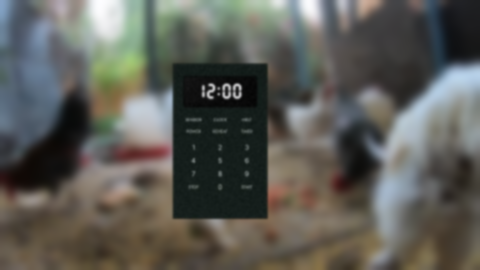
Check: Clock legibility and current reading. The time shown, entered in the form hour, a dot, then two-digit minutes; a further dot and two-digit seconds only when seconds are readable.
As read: 12.00
